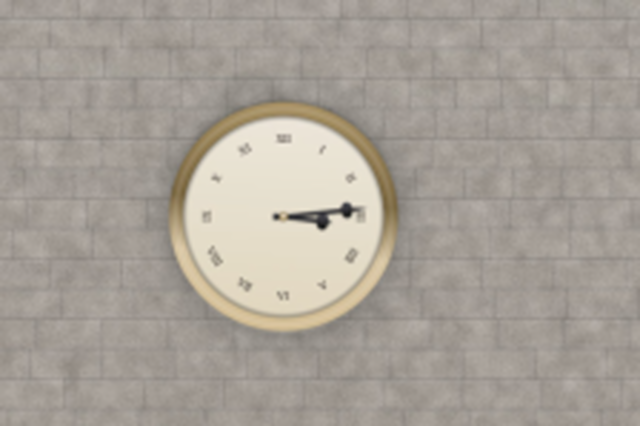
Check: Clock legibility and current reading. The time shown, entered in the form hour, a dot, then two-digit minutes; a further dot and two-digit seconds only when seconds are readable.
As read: 3.14
